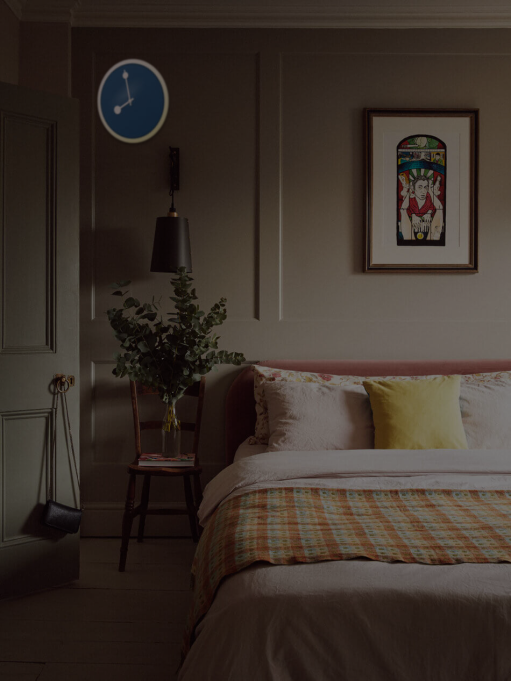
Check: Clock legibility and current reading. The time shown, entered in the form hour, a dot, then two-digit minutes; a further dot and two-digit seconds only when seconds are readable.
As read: 7.58
